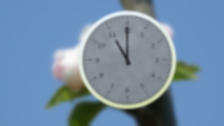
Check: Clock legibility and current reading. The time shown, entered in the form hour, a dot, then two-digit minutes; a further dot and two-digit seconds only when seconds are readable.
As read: 11.00
